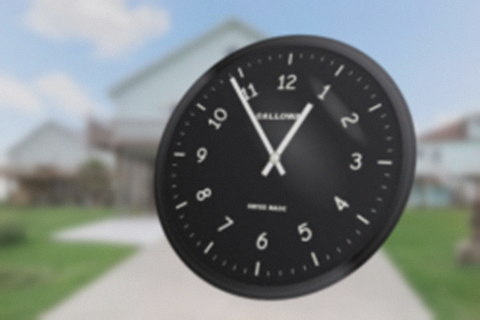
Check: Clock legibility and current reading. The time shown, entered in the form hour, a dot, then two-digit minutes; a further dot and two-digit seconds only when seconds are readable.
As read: 12.54
